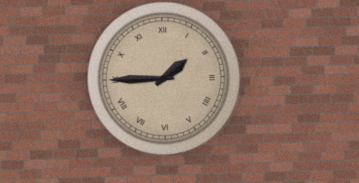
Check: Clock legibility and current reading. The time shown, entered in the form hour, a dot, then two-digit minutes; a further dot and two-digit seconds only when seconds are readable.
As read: 1.45
